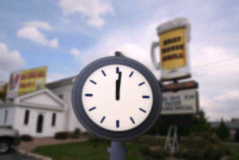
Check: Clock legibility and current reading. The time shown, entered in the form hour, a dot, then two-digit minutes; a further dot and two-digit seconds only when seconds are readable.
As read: 12.01
